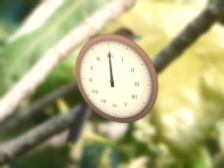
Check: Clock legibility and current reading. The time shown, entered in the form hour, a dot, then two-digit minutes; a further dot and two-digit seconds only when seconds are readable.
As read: 12.00
